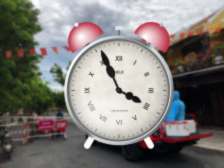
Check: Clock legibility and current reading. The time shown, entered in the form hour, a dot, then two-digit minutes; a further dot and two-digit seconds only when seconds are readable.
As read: 3.56
